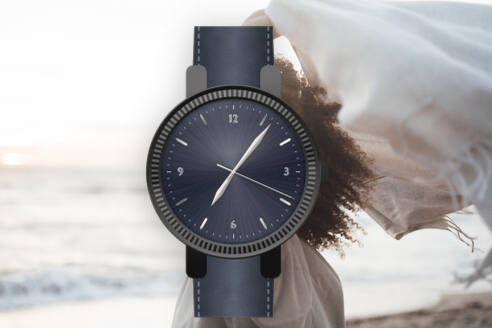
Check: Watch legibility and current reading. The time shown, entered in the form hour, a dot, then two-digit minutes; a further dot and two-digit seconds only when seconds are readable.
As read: 7.06.19
